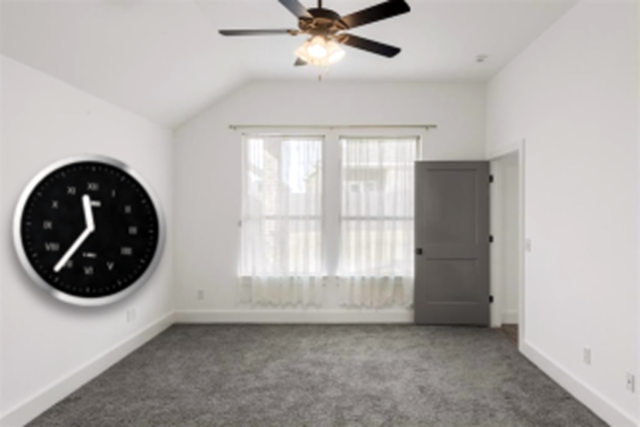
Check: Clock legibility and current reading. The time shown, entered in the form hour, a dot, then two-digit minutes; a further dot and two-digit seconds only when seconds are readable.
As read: 11.36
